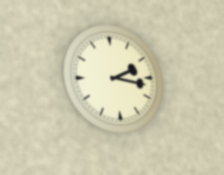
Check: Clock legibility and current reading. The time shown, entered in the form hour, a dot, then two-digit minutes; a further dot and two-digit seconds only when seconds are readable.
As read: 2.17
